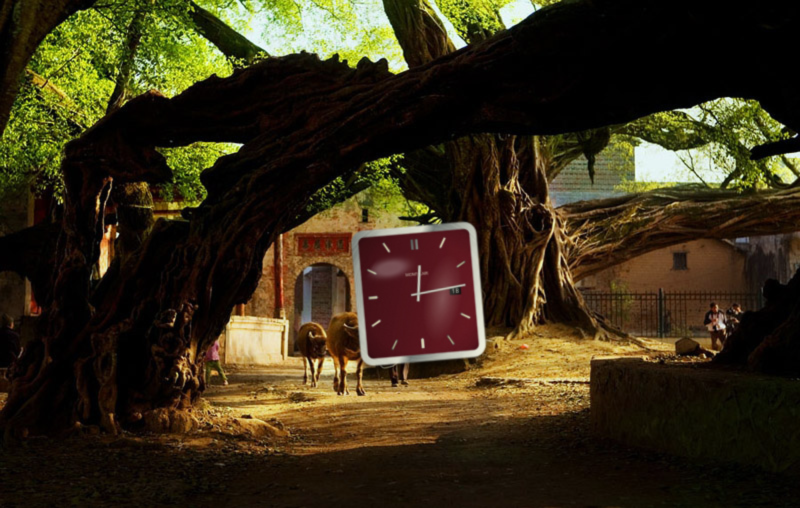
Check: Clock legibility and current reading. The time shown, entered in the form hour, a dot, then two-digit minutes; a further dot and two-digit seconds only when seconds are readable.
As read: 12.14
